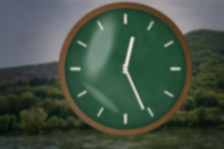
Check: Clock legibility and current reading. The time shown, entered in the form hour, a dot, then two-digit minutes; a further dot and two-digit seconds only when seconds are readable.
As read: 12.26
